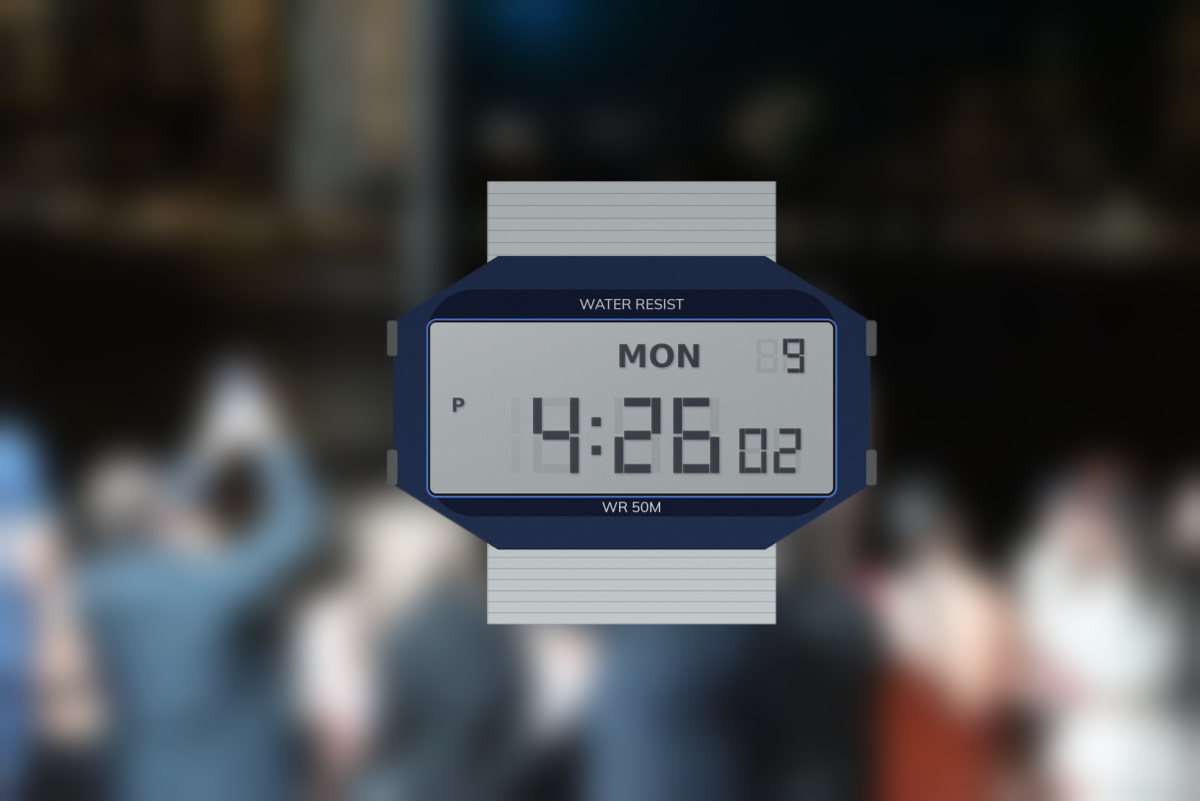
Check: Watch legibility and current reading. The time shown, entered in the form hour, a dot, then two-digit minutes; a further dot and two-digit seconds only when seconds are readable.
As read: 4.26.02
